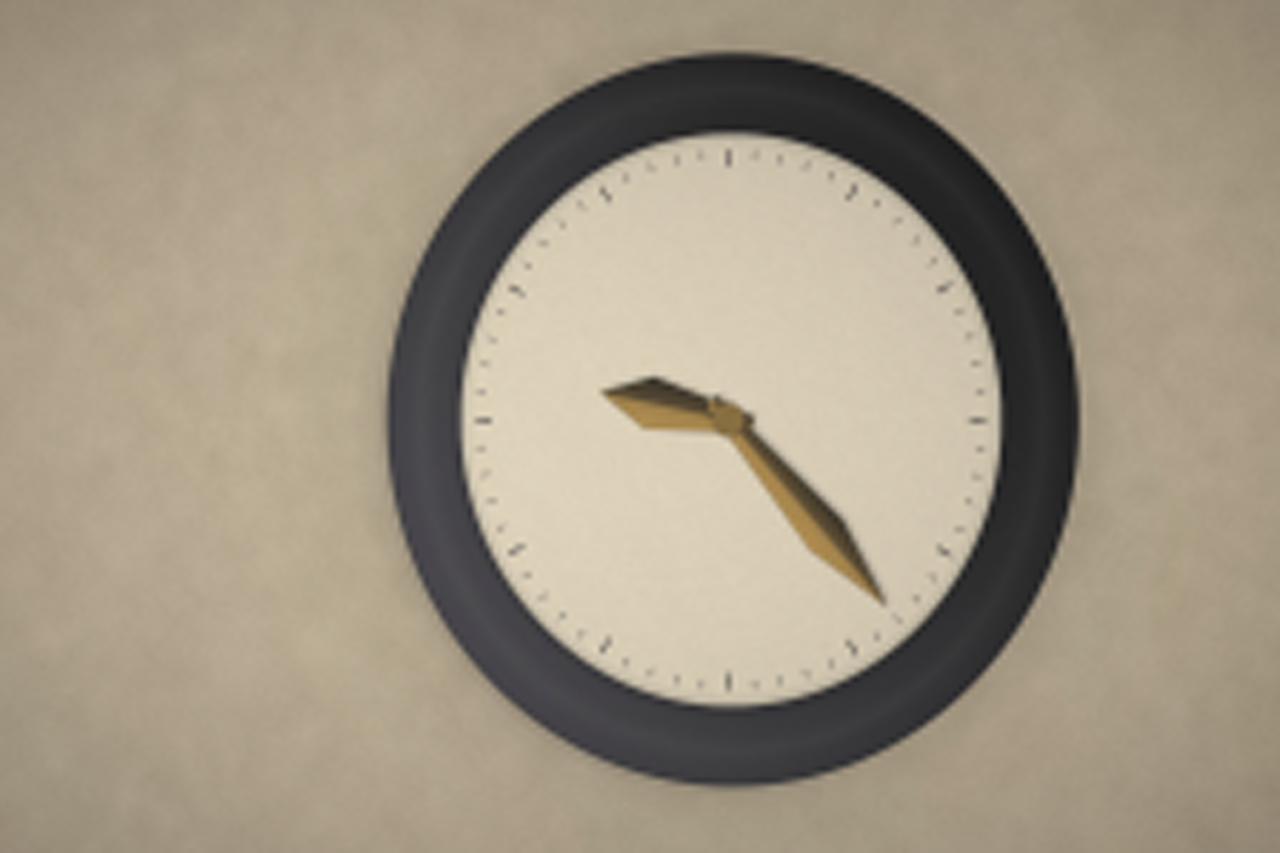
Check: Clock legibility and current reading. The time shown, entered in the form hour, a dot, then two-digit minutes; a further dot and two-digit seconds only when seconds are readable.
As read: 9.23
